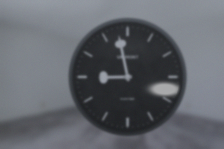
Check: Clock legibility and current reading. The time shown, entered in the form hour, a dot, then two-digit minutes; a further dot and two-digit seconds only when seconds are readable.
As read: 8.58
